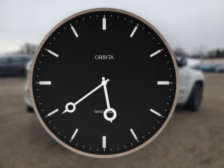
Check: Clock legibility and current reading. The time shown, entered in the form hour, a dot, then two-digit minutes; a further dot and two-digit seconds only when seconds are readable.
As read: 5.39
